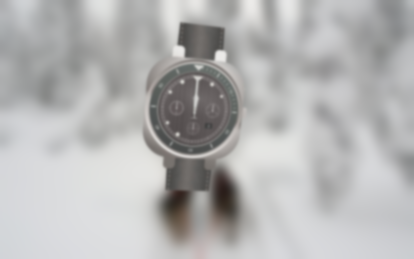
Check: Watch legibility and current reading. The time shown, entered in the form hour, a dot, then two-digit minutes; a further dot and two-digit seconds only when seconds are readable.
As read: 12.00
